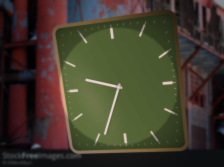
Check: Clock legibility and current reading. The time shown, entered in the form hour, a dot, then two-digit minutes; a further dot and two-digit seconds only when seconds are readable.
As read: 9.34
